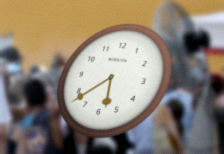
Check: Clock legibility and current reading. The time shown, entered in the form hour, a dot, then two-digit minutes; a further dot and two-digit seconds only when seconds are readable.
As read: 5.38
